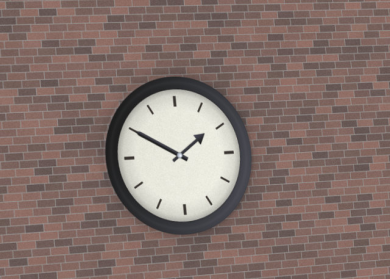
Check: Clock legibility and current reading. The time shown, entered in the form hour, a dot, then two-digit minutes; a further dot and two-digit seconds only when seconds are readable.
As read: 1.50
